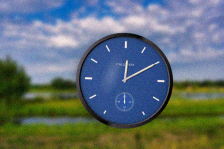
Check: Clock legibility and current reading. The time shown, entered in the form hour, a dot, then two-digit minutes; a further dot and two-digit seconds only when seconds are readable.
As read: 12.10
